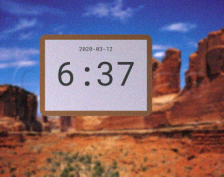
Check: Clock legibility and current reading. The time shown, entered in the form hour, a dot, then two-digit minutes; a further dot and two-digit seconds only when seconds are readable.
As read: 6.37
